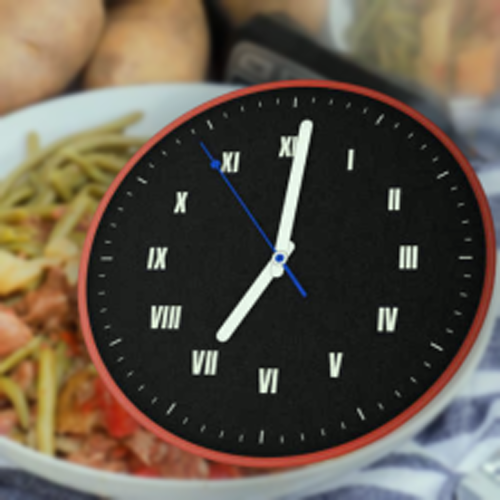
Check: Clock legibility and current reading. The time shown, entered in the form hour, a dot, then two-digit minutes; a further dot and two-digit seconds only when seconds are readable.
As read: 7.00.54
